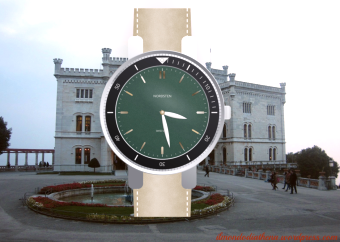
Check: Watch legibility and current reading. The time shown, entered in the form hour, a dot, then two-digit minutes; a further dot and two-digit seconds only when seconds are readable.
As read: 3.28
